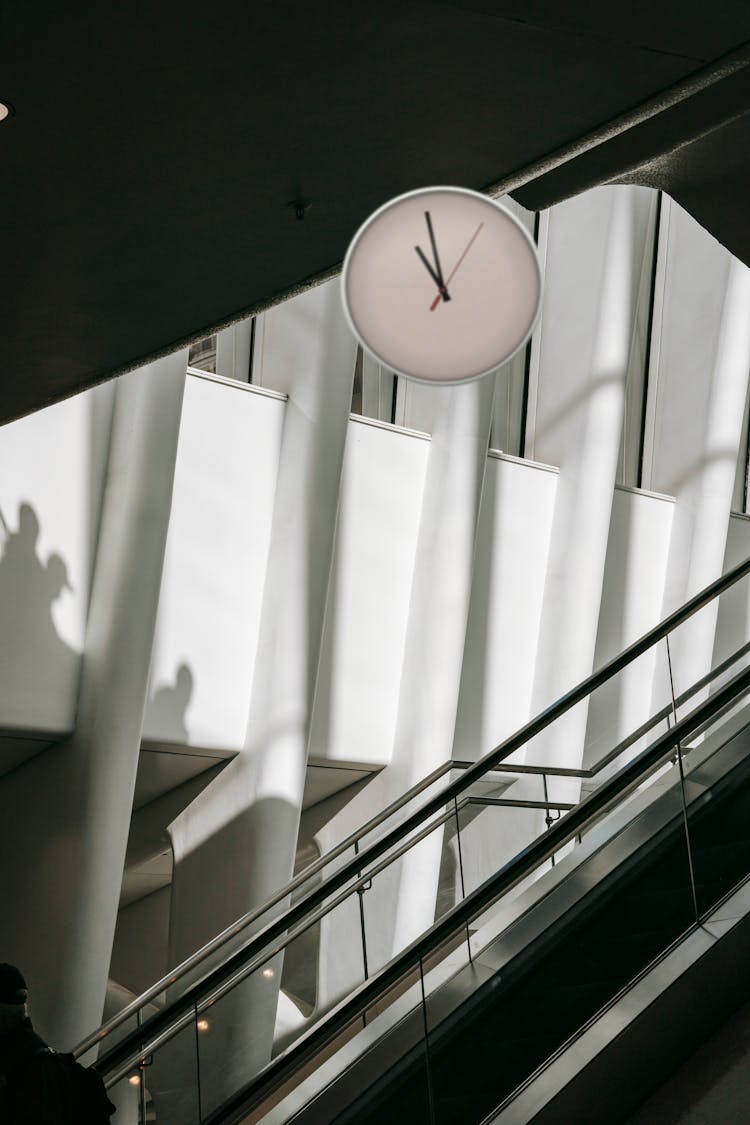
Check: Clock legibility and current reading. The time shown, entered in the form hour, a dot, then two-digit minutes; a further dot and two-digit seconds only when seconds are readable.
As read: 10.58.05
